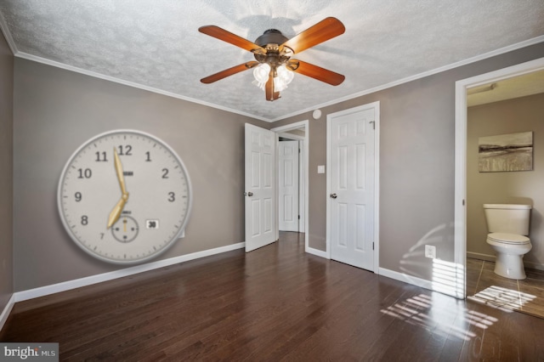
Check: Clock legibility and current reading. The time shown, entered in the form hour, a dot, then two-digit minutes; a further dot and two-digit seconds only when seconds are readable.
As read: 6.58
